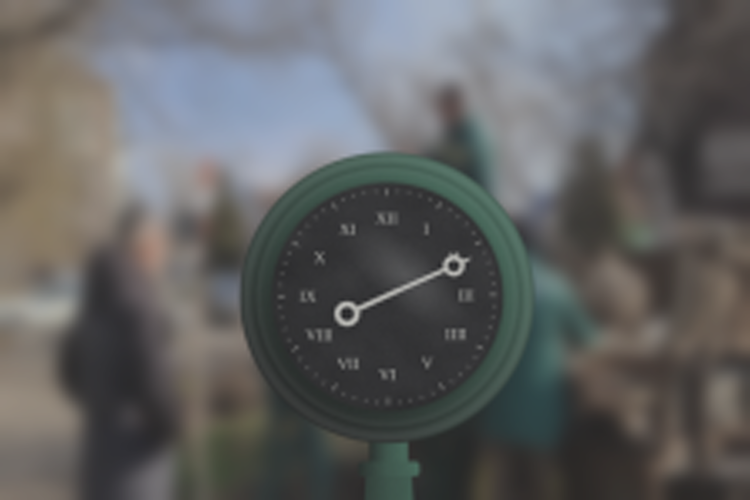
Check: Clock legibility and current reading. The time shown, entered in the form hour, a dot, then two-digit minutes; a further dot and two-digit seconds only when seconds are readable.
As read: 8.11
